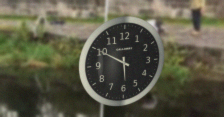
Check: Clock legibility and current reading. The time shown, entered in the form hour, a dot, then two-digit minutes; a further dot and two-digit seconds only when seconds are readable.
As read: 5.50
